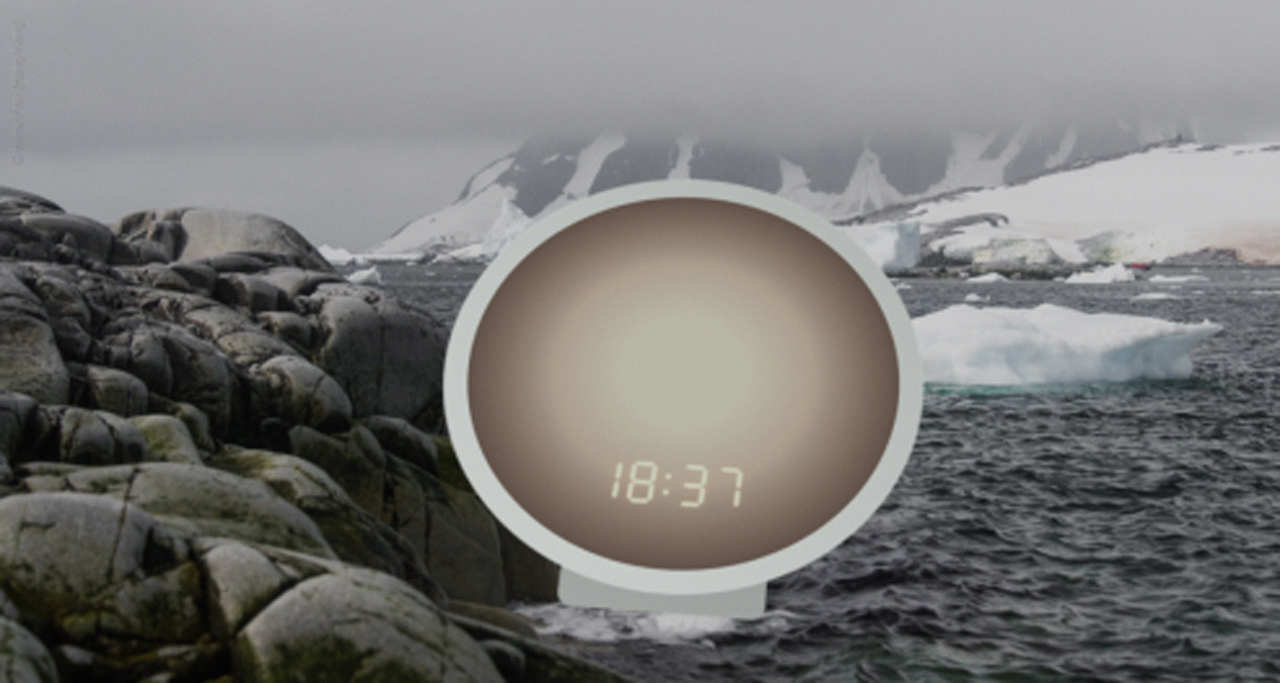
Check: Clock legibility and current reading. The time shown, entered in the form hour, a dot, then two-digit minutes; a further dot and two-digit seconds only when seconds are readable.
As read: 18.37
